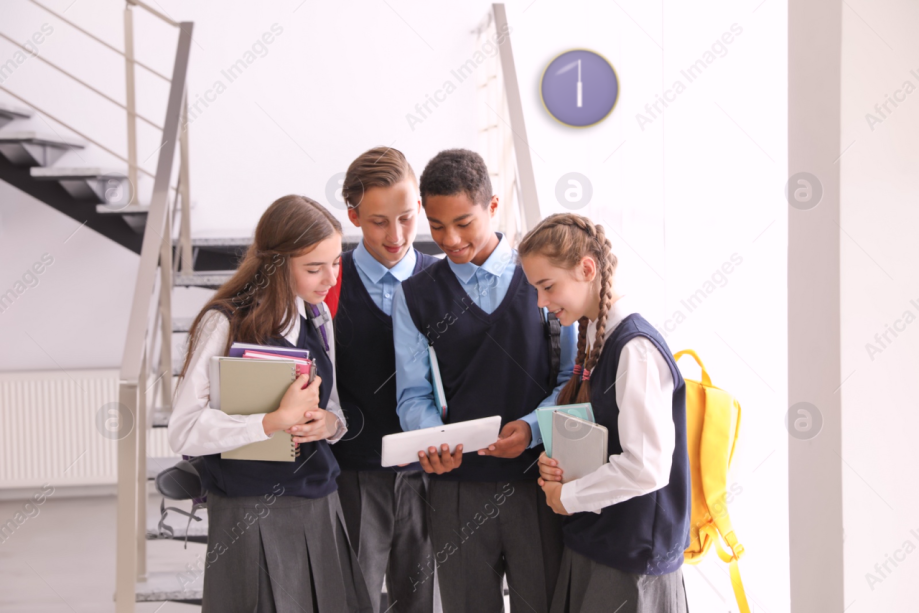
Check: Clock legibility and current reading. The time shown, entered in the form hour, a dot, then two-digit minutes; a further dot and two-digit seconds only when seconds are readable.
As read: 6.00
